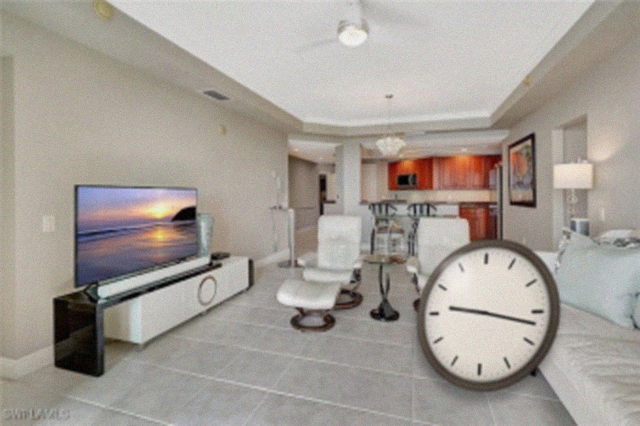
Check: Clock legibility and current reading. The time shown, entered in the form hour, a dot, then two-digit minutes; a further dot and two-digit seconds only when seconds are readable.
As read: 9.17
